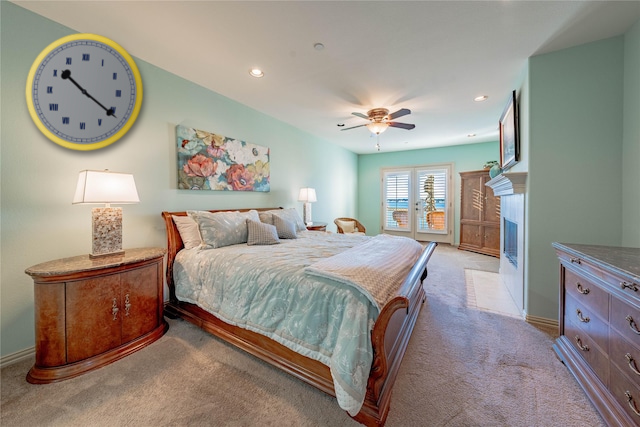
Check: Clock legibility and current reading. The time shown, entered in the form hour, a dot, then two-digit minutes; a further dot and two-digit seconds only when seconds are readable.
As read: 10.21
